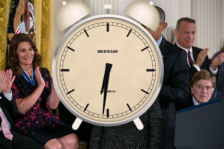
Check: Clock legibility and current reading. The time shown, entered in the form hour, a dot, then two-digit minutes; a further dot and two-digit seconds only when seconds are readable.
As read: 6.31
